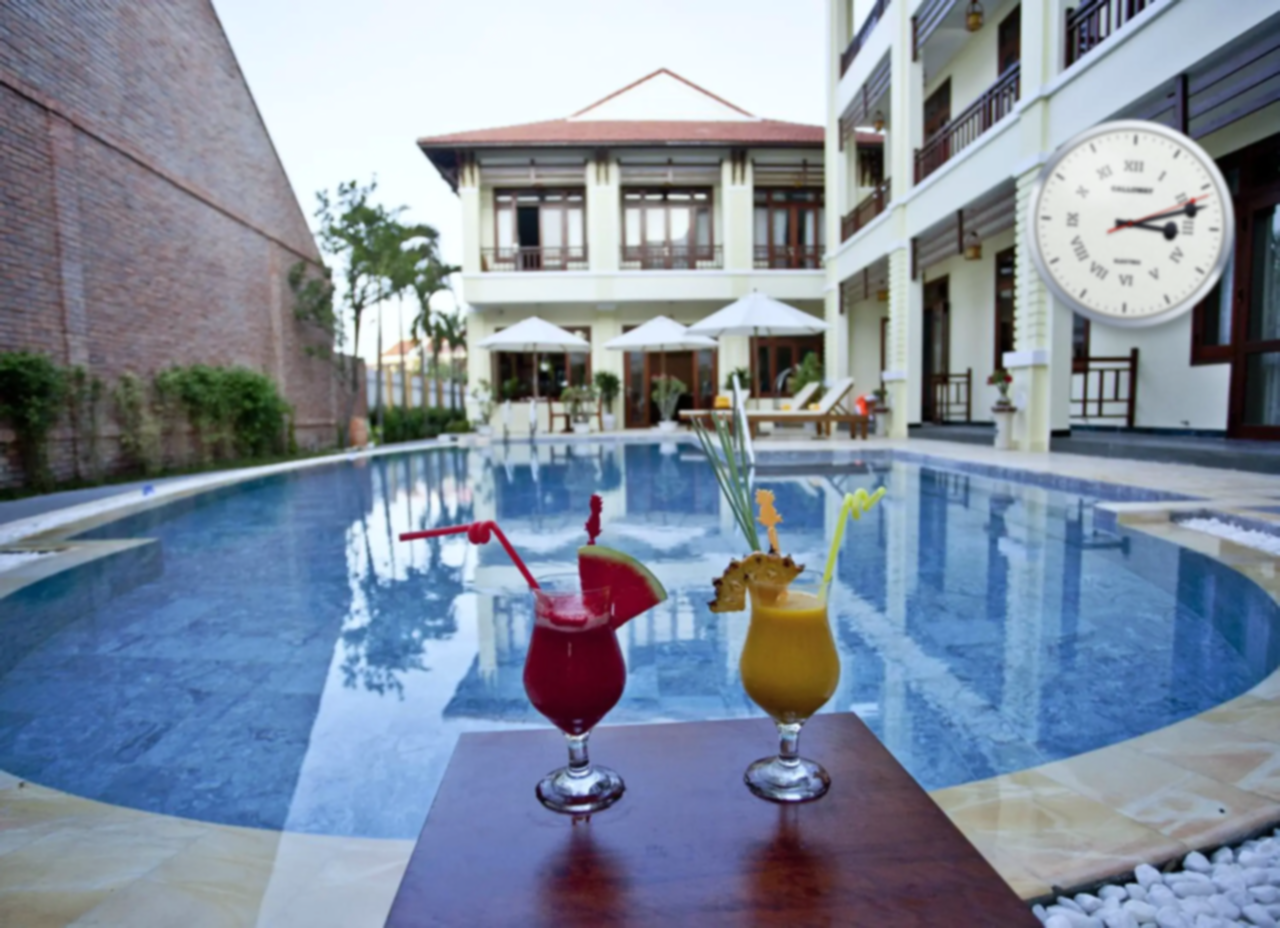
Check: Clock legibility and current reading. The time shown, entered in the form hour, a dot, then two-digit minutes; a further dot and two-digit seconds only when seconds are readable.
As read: 3.12.11
